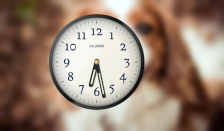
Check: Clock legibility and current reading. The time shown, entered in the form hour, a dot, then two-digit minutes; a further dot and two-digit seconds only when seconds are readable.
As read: 6.28
